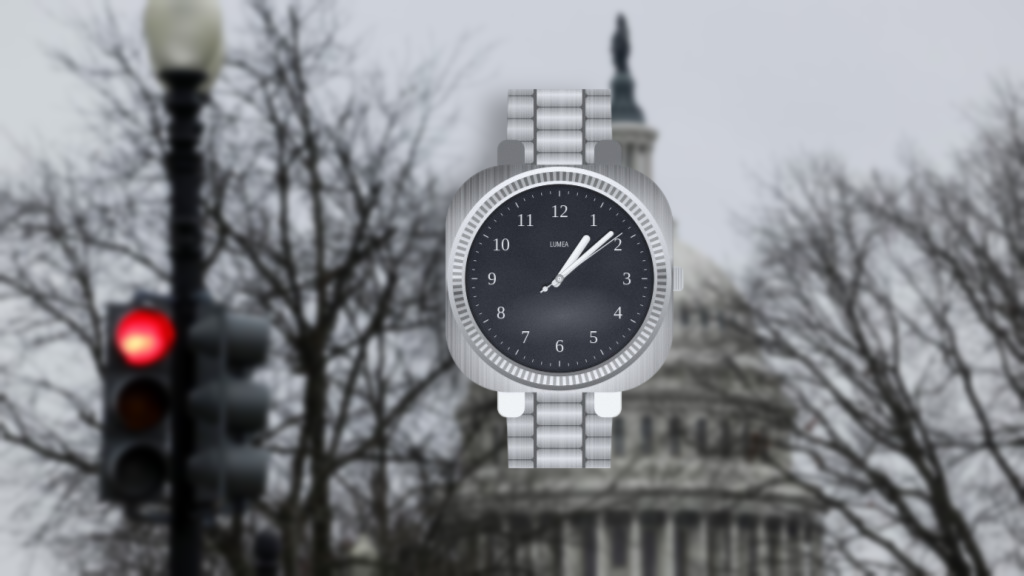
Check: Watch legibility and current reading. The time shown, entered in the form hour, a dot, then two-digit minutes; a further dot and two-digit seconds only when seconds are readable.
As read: 1.08.09
